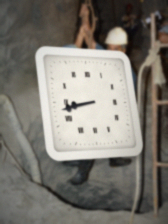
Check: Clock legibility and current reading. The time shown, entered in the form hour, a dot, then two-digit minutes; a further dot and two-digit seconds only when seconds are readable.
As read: 8.43
